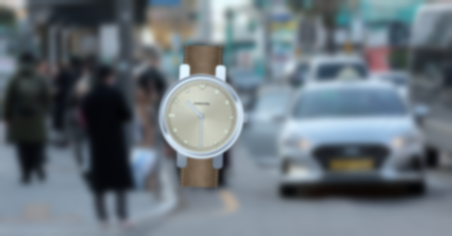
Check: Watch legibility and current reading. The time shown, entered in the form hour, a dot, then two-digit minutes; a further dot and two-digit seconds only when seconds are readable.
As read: 10.30
